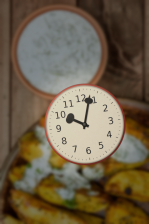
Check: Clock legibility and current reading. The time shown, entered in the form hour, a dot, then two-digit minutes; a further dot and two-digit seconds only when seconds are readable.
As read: 10.03
